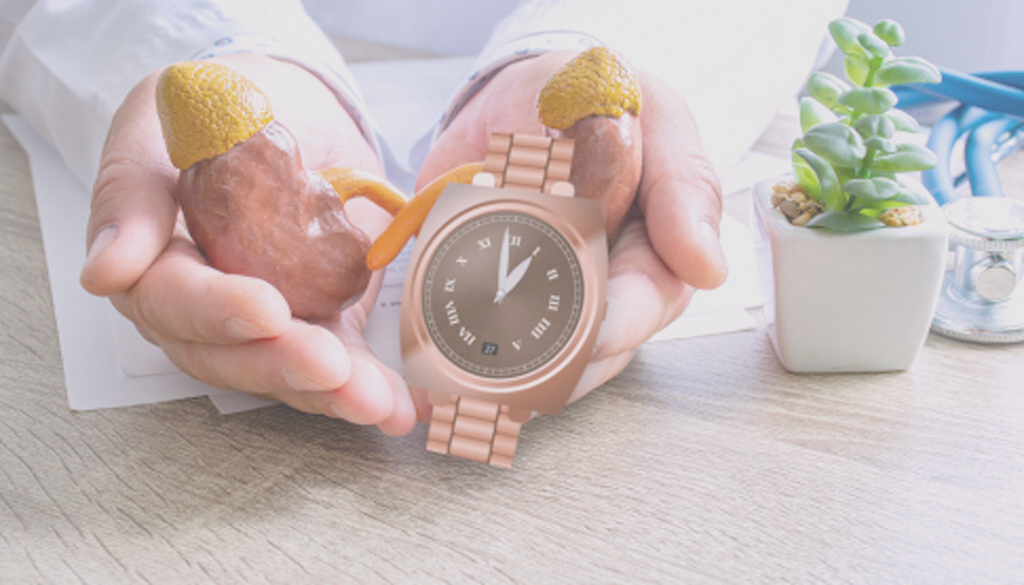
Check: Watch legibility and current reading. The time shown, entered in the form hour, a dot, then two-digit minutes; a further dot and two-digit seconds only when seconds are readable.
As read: 12.59
